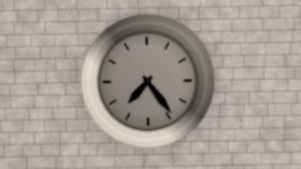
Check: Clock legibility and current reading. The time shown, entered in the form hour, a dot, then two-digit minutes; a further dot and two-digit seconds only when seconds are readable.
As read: 7.24
